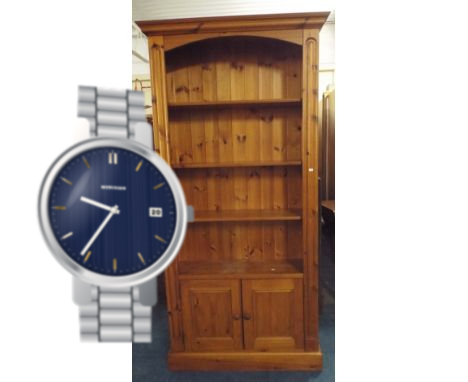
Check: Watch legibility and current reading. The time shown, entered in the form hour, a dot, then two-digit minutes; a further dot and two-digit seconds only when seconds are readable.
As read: 9.36
